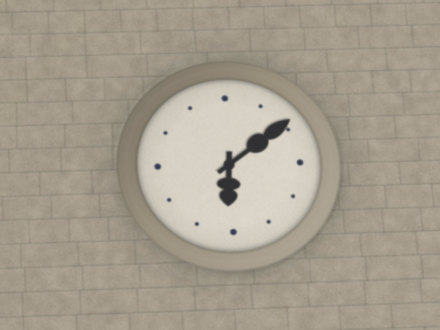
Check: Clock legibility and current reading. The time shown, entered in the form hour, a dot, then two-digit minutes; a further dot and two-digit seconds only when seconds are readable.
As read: 6.09
